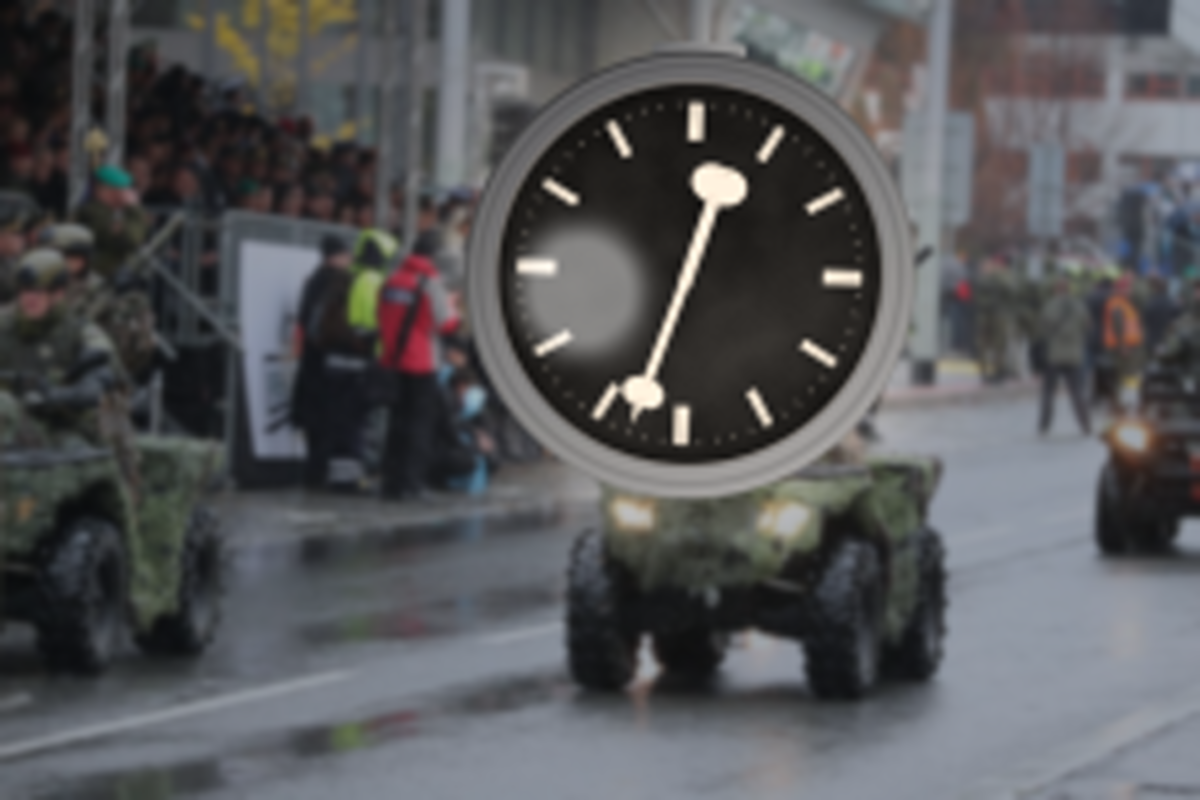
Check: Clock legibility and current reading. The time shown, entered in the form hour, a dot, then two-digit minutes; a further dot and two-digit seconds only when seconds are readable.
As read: 12.33
